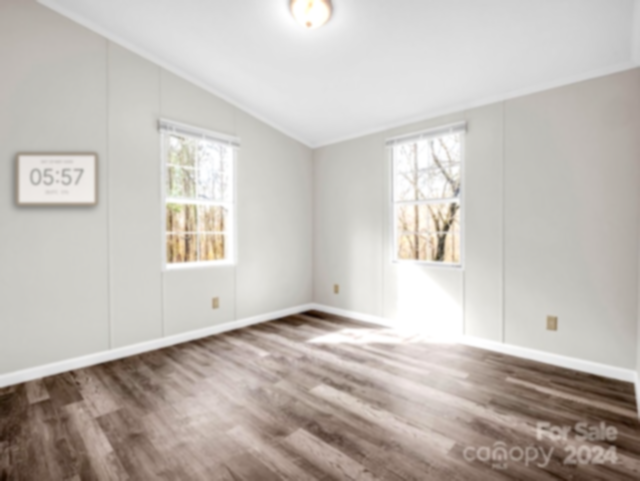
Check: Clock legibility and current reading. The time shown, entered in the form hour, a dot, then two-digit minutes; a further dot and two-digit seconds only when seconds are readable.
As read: 5.57
